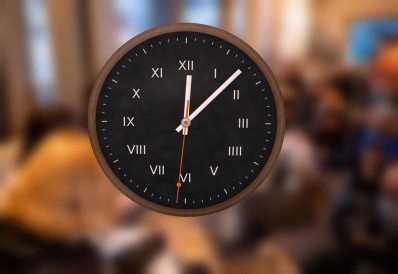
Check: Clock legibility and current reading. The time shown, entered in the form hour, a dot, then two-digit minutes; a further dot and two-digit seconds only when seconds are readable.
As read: 12.07.31
